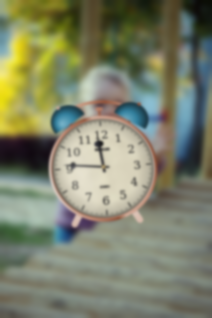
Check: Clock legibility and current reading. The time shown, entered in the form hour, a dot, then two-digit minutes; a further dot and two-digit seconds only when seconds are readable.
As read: 11.46
